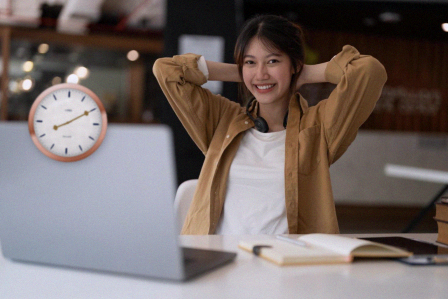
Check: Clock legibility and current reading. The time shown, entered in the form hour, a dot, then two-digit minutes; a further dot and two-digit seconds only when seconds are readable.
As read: 8.10
